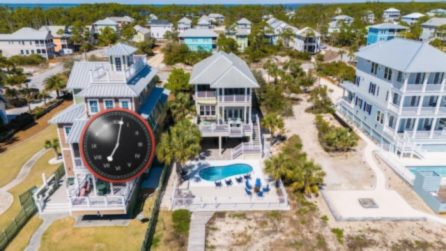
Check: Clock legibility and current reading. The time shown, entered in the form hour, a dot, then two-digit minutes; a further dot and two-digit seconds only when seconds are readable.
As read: 7.02
